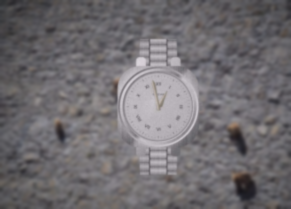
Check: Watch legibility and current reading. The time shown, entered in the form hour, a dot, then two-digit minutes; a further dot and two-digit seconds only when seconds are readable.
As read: 12.58
